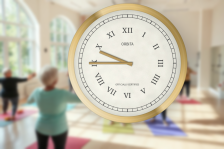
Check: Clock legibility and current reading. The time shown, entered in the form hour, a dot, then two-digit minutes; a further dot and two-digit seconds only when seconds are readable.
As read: 9.45
